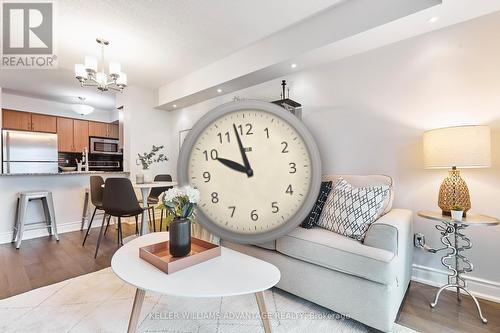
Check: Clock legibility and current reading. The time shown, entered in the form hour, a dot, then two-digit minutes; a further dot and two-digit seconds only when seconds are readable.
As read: 9.58
